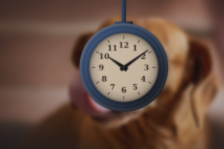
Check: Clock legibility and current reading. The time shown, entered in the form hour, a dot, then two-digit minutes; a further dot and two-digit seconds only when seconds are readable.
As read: 10.09
